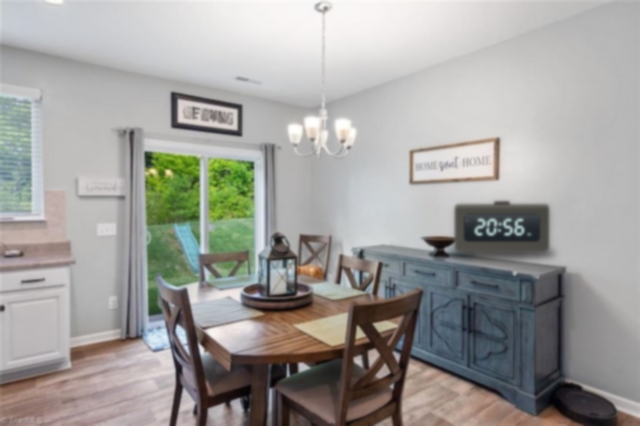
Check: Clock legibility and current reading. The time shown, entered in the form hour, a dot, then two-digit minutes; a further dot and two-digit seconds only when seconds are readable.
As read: 20.56
